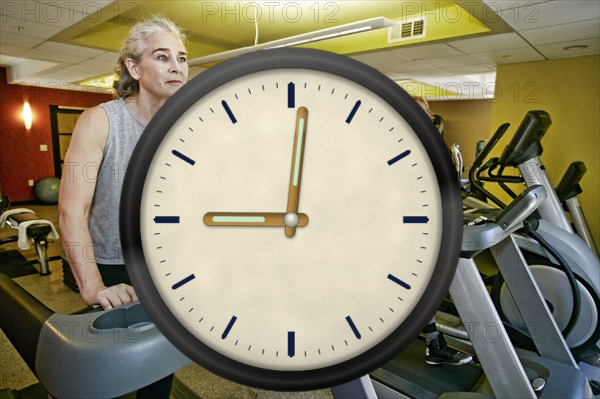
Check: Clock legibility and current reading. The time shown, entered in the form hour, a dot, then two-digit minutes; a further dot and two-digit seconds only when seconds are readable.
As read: 9.01
